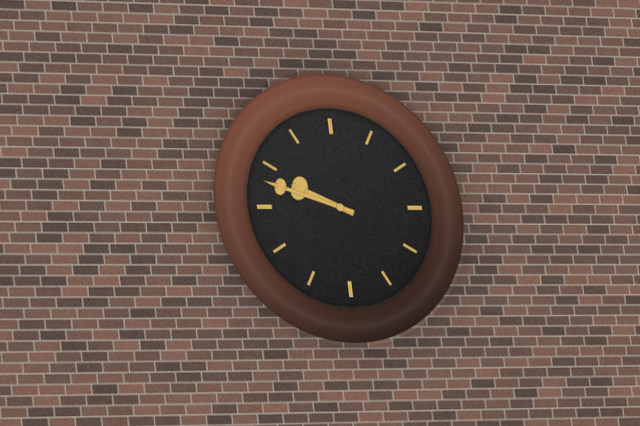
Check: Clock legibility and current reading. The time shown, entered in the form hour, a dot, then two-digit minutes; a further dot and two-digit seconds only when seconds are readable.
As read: 9.48
